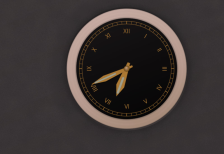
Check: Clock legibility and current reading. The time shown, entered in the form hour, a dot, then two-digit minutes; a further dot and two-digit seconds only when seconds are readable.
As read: 6.41
